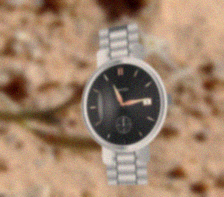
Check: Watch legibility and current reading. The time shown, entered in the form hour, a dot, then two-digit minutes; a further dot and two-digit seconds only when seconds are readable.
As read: 11.14
